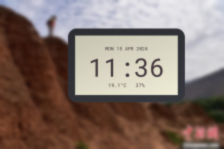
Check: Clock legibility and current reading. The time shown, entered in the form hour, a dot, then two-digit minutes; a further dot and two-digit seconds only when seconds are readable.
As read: 11.36
